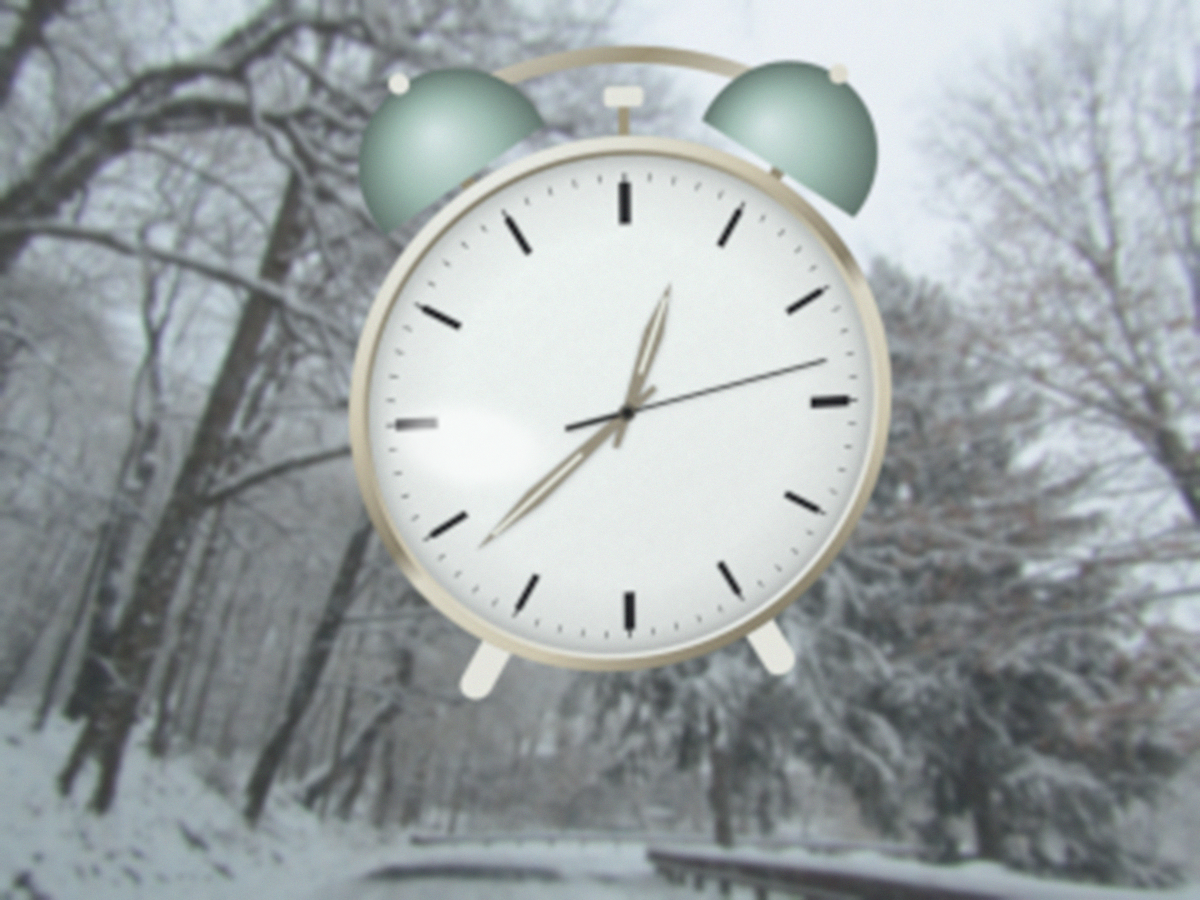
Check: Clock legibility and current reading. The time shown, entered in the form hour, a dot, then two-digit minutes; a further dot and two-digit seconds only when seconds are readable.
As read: 12.38.13
